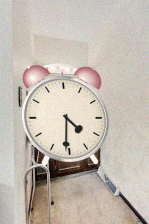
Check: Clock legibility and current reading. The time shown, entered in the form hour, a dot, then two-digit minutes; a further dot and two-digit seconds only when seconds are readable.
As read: 4.31
